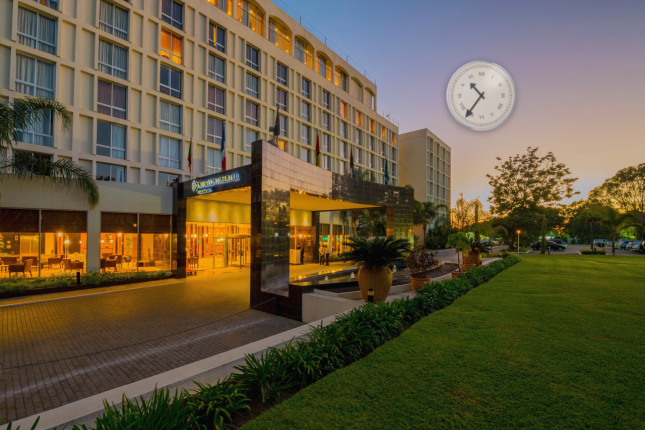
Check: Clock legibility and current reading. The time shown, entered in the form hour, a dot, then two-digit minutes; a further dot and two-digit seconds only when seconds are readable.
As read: 10.36
